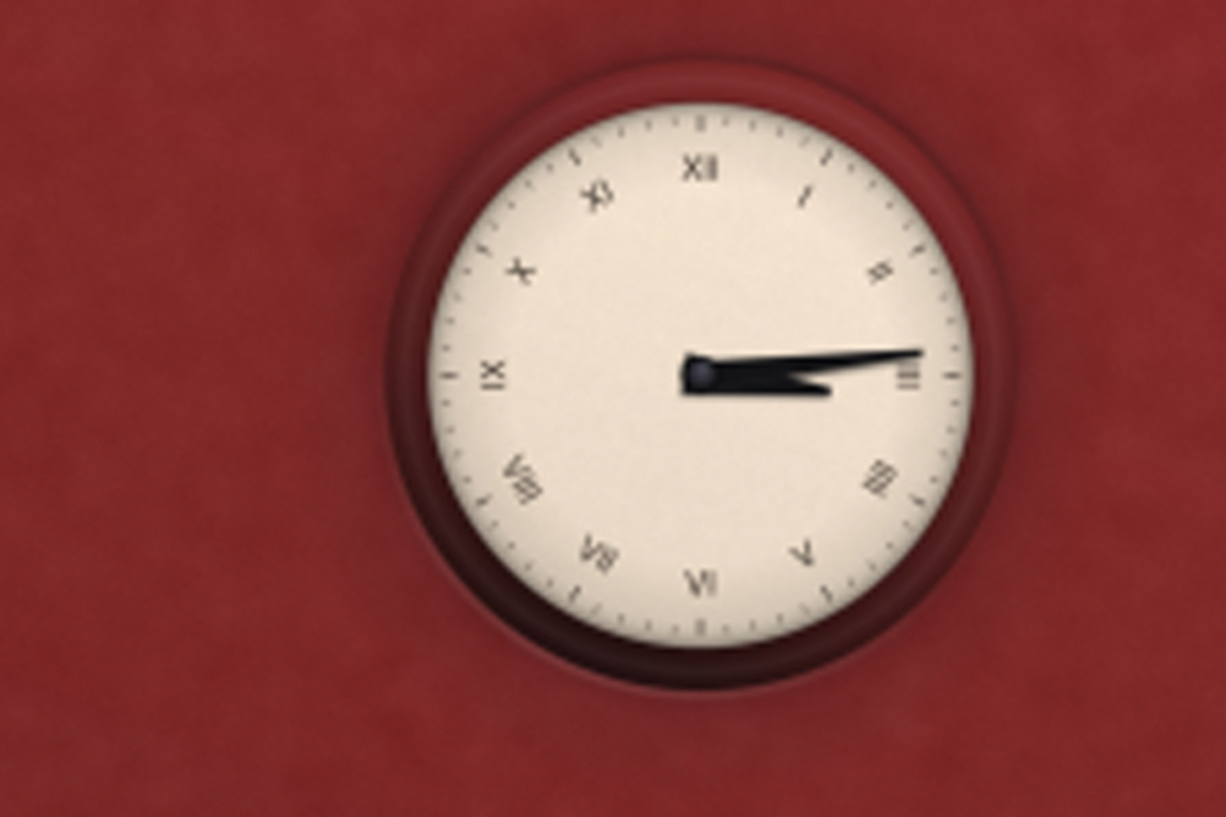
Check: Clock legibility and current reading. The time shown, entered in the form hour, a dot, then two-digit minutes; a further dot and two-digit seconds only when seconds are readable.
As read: 3.14
